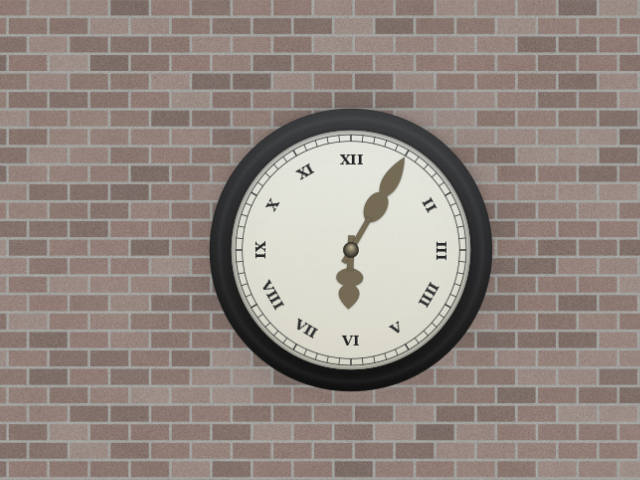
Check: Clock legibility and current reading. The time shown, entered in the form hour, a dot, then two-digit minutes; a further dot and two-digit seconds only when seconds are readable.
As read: 6.05
